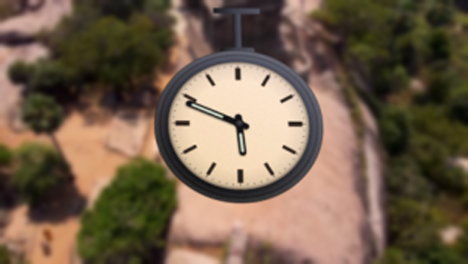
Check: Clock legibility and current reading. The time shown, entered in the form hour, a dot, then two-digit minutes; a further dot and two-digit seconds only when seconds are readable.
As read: 5.49
